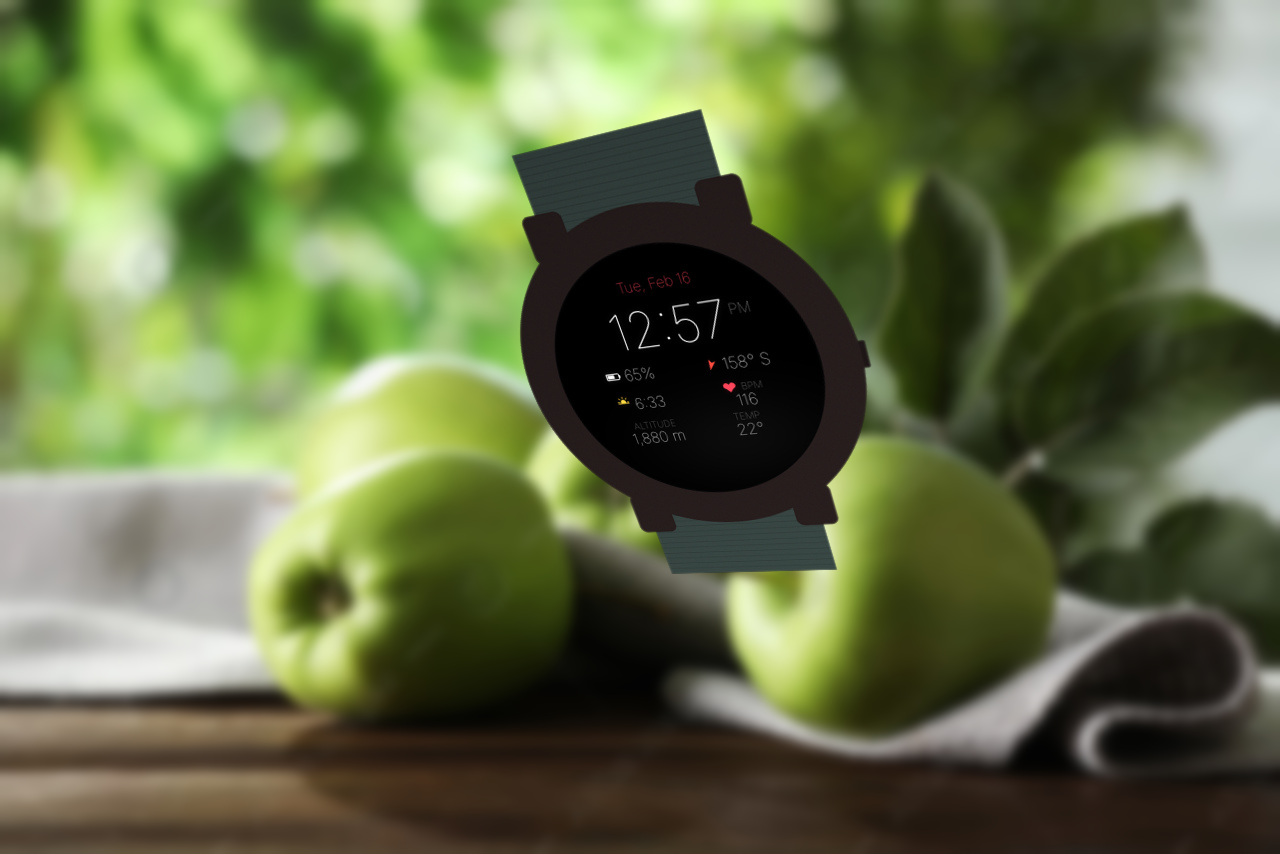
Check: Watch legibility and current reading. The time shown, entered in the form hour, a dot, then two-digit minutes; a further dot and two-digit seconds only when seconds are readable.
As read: 12.57
